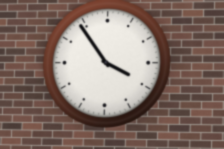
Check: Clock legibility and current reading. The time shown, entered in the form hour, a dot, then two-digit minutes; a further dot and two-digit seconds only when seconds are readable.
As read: 3.54
